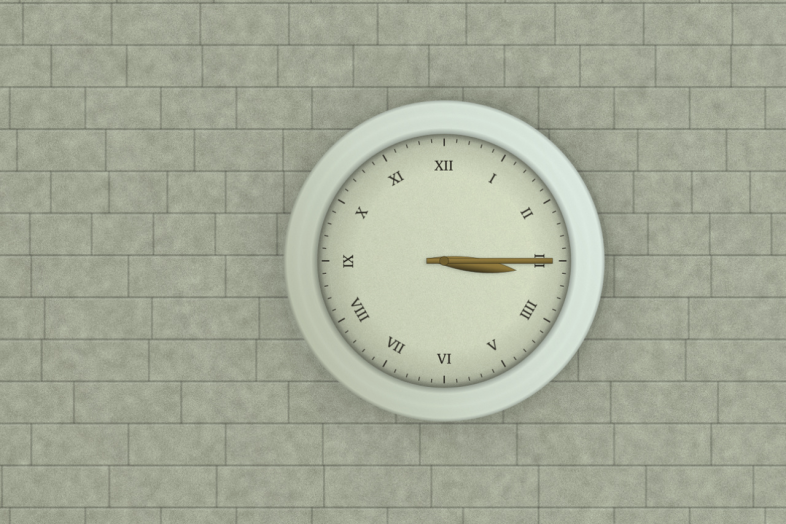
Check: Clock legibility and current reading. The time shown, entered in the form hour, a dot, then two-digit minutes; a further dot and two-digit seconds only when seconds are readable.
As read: 3.15
